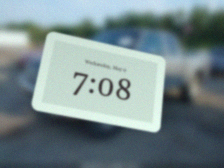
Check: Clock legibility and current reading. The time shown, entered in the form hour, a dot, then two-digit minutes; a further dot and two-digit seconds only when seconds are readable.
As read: 7.08
